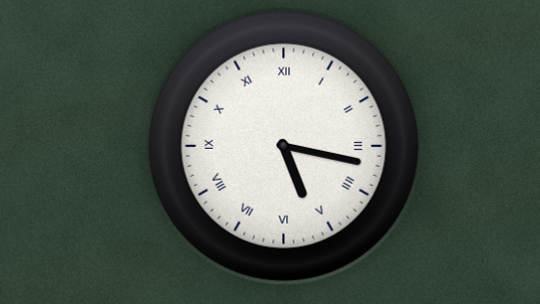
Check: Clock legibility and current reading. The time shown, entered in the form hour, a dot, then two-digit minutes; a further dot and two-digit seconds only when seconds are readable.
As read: 5.17
